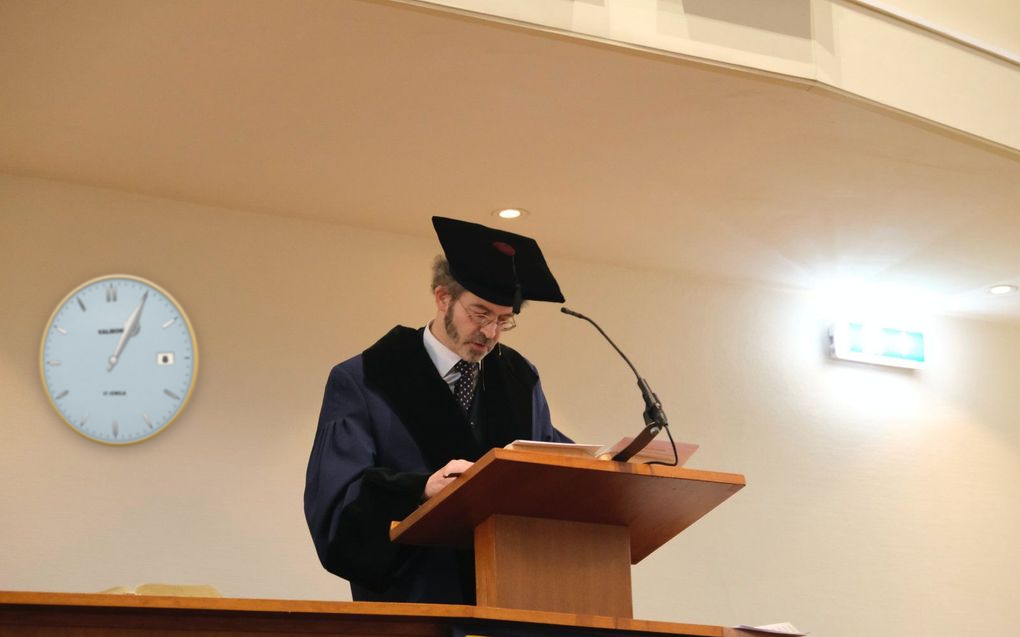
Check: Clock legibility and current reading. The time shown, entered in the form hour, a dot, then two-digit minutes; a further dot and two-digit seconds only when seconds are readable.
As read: 1.05
